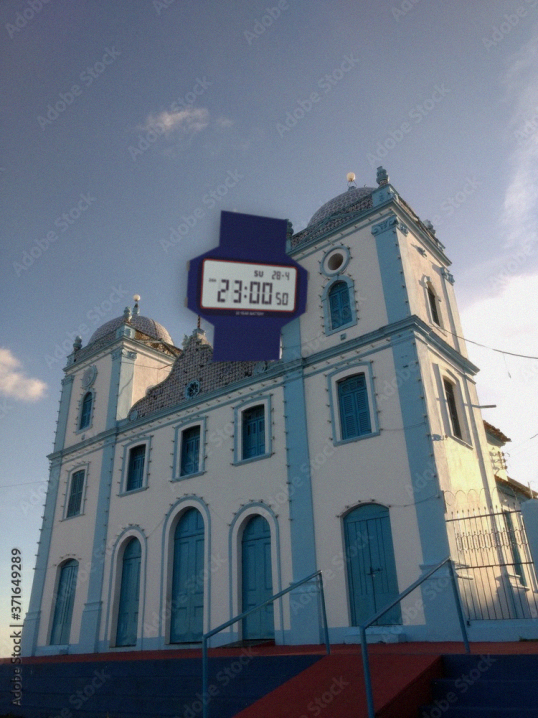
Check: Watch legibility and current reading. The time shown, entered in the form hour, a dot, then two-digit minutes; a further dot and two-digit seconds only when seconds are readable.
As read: 23.00.50
